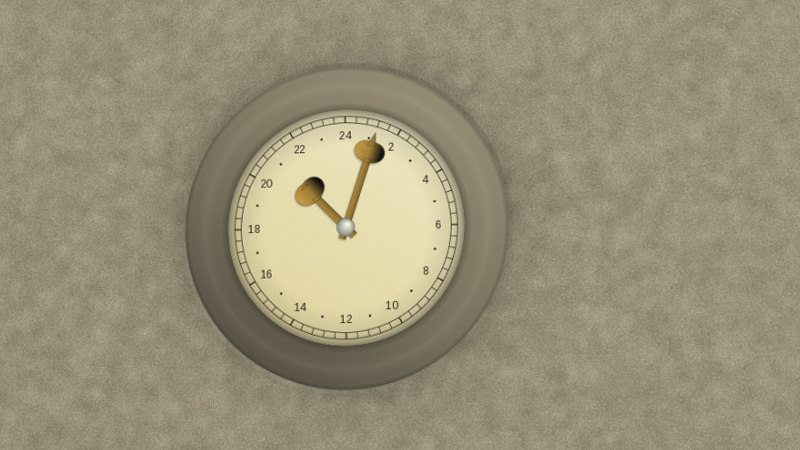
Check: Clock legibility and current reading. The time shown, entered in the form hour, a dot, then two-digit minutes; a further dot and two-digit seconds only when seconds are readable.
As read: 21.03
